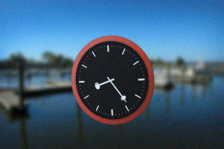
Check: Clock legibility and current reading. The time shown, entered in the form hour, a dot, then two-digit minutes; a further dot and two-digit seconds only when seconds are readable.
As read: 8.24
